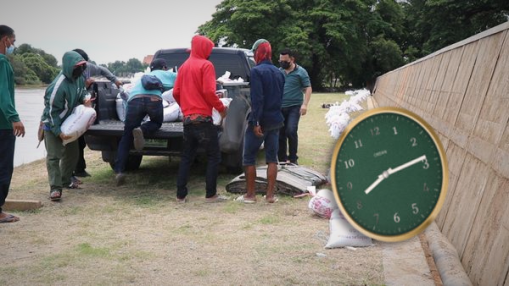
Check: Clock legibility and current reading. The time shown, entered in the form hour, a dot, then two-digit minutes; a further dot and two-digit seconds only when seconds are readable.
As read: 8.14
